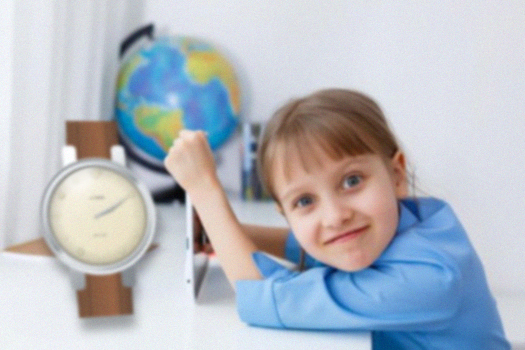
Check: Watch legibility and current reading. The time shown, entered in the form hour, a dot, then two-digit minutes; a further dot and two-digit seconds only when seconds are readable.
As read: 2.10
